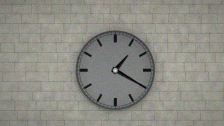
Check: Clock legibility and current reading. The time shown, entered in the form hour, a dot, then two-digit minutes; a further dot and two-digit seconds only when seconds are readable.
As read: 1.20
